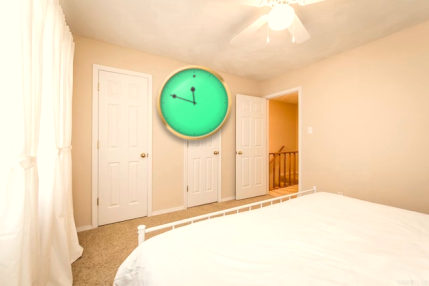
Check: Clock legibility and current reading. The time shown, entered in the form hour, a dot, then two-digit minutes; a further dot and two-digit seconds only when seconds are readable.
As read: 11.48
